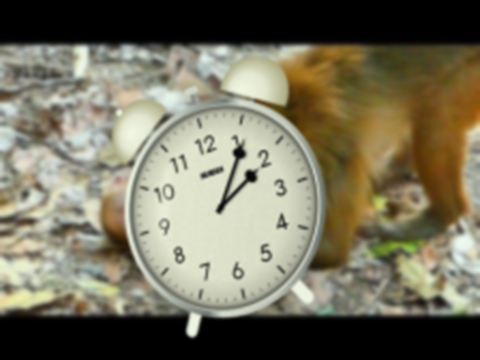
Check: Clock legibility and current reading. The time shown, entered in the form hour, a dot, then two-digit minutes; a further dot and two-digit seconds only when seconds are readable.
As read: 2.06
